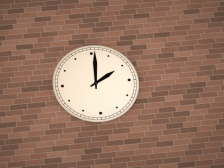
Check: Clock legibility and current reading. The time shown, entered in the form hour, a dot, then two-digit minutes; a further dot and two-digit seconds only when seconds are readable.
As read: 2.01
